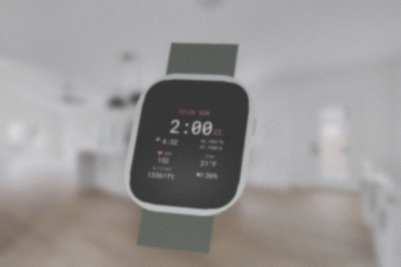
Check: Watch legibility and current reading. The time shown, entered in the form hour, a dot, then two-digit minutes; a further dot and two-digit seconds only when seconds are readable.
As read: 2.00
